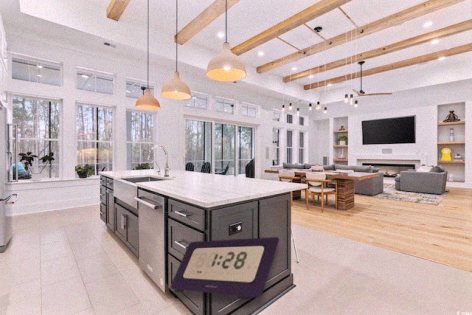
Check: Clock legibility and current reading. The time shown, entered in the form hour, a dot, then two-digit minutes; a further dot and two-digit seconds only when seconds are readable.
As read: 1.28
